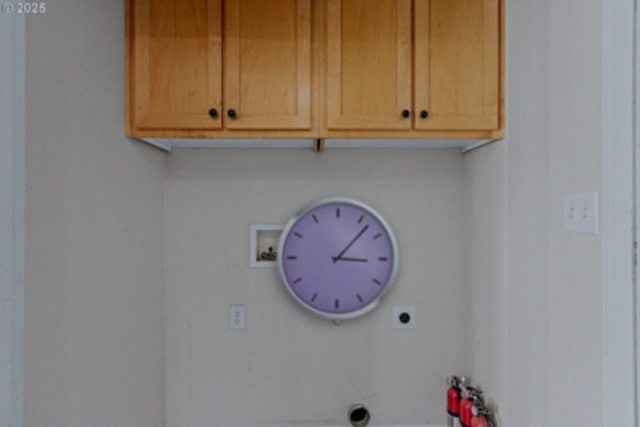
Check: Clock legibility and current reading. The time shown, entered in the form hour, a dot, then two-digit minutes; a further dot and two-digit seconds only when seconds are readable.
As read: 3.07
